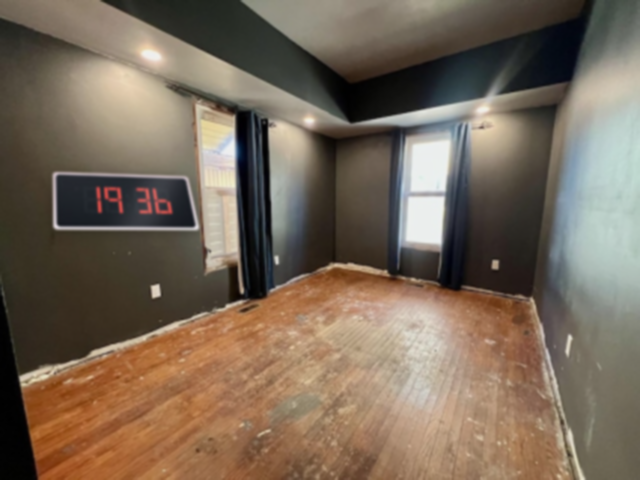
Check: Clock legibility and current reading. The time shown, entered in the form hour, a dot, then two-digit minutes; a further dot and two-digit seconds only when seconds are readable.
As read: 19.36
